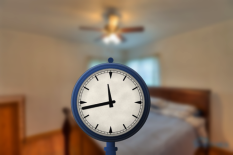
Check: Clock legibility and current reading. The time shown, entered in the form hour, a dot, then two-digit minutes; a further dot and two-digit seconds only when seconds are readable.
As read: 11.43
